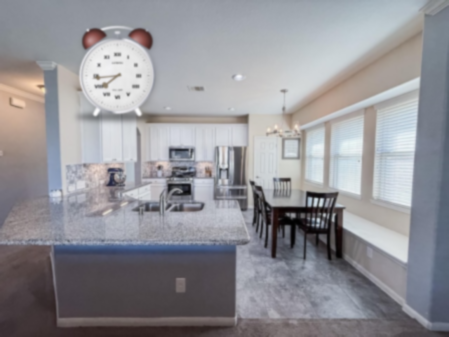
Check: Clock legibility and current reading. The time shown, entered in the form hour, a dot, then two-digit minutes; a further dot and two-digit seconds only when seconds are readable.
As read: 7.44
